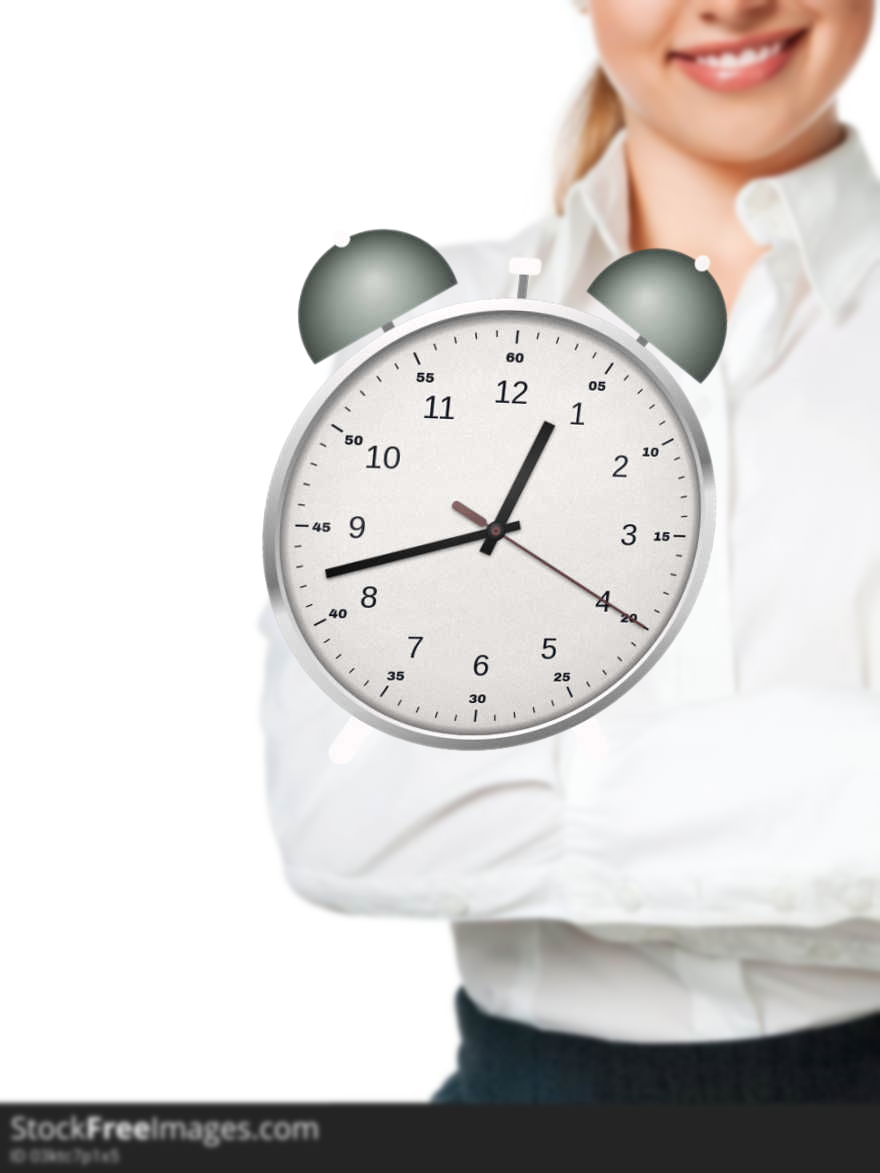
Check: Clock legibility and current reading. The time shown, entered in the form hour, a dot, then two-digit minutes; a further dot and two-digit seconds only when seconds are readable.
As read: 12.42.20
